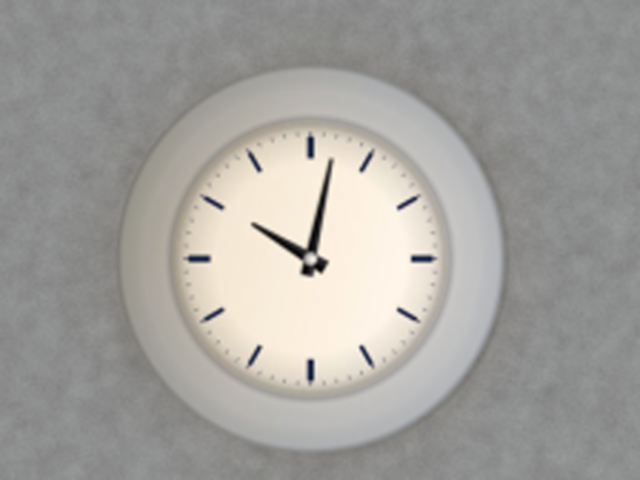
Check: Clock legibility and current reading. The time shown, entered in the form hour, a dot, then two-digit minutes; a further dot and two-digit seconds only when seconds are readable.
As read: 10.02
